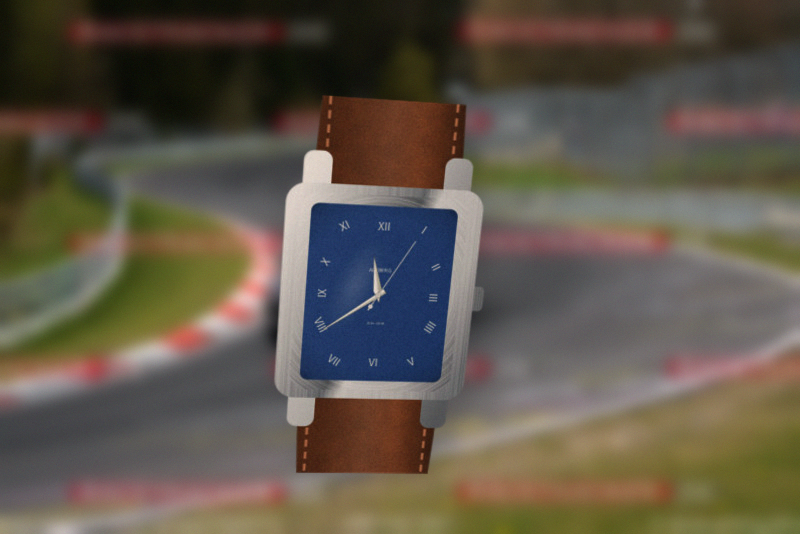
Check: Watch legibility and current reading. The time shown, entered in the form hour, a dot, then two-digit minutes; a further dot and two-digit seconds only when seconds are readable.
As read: 11.39.05
